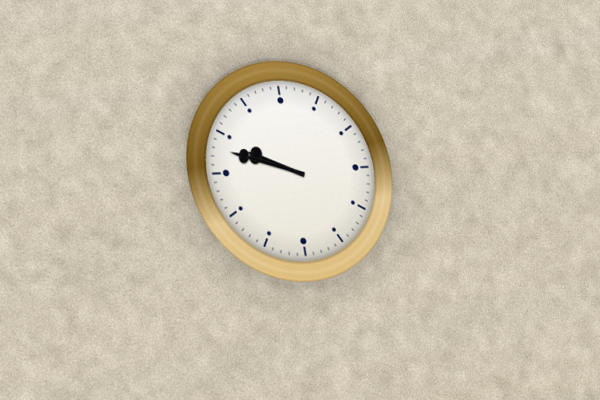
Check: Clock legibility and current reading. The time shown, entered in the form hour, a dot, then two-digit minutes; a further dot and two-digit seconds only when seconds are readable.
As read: 9.48
